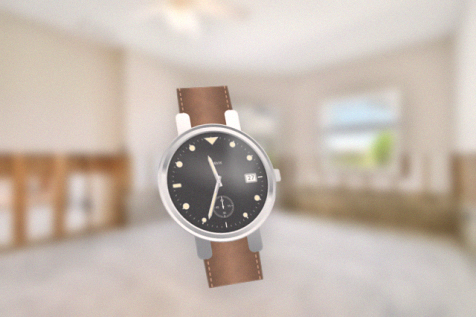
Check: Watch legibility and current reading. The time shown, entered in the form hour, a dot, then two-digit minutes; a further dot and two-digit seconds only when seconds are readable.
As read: 11.34
